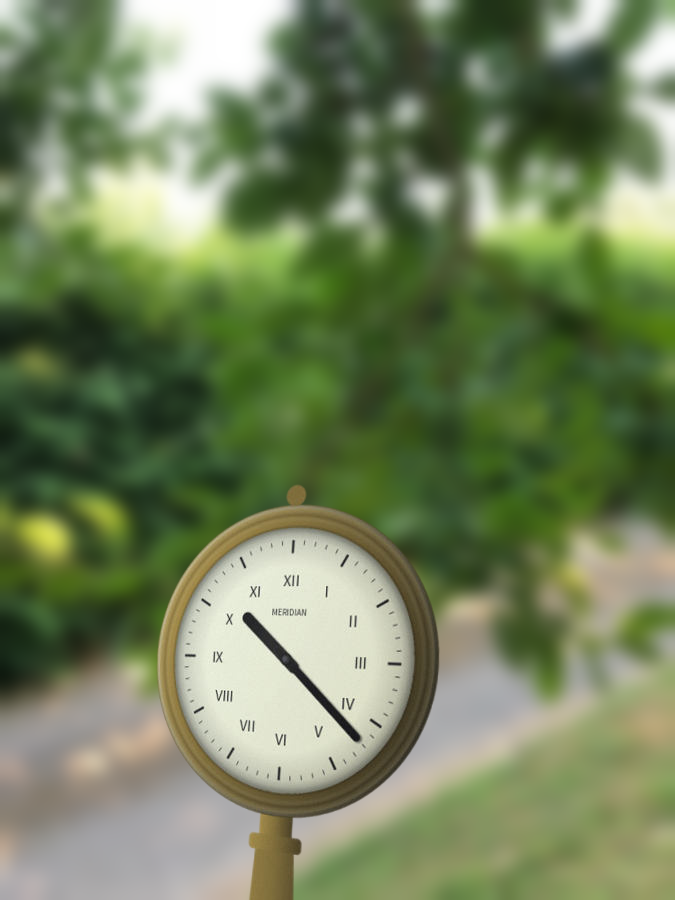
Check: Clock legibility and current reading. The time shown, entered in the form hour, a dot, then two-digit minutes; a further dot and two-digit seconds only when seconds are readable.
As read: 10.22
